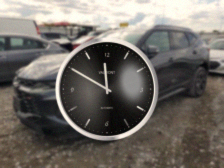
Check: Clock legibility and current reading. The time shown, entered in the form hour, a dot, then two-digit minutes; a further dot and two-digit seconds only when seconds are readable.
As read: 11.50
